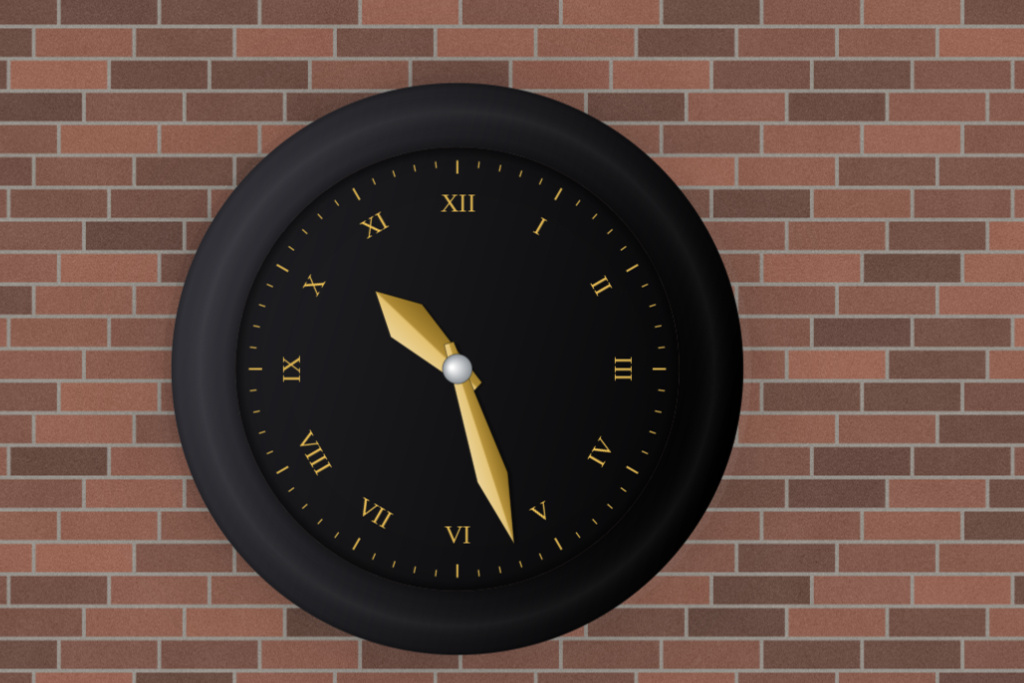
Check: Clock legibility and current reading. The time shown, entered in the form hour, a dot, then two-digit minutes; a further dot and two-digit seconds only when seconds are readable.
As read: 10.27
